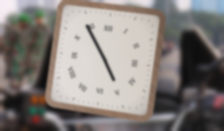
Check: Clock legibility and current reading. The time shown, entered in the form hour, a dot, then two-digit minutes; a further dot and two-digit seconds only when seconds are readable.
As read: 4.54
